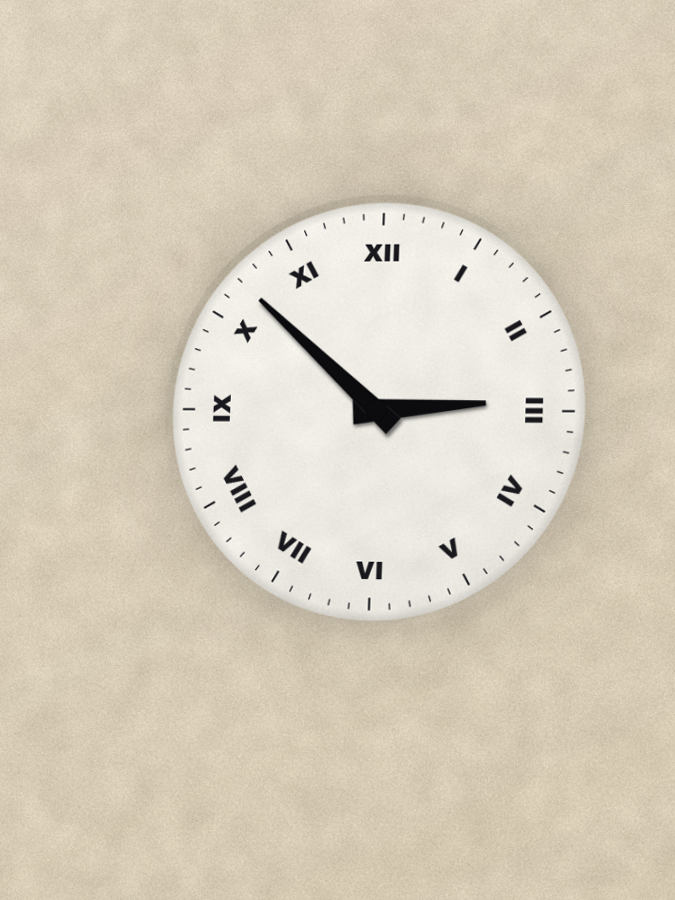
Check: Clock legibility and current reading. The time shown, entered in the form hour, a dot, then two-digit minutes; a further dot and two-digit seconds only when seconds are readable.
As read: 2.52
